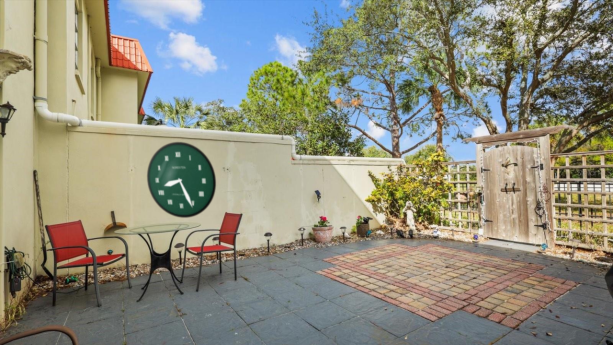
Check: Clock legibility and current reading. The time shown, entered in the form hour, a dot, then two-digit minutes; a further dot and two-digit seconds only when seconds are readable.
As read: 8.26
